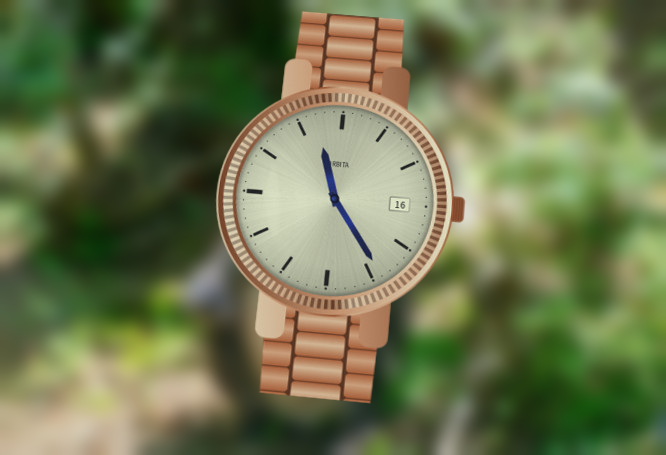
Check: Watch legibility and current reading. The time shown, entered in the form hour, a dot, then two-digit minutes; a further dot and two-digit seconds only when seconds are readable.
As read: 11.24
